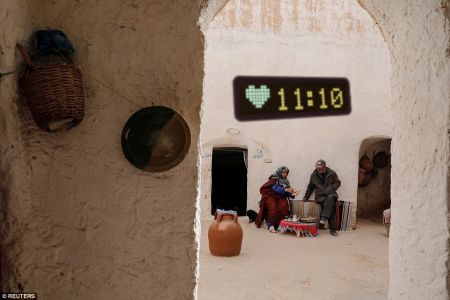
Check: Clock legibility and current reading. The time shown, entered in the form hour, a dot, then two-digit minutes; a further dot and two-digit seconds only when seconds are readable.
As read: 11.10
